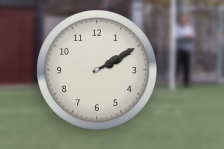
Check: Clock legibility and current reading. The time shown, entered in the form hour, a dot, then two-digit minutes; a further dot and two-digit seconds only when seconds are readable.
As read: 2.10
